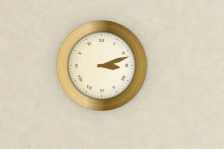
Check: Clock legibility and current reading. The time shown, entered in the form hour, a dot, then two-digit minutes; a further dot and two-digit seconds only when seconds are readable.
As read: 3.12
